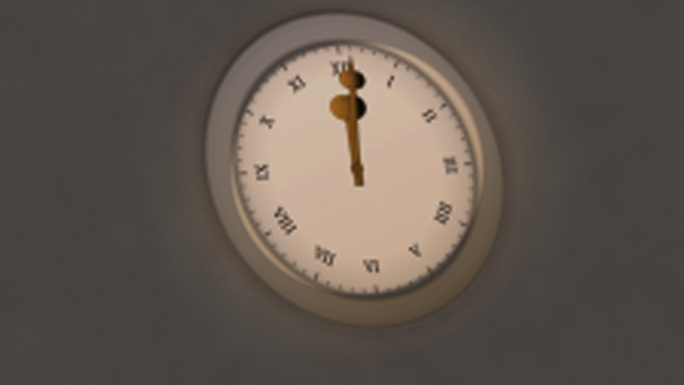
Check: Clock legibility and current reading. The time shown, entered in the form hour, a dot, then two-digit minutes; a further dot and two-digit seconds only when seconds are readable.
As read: 12.01
